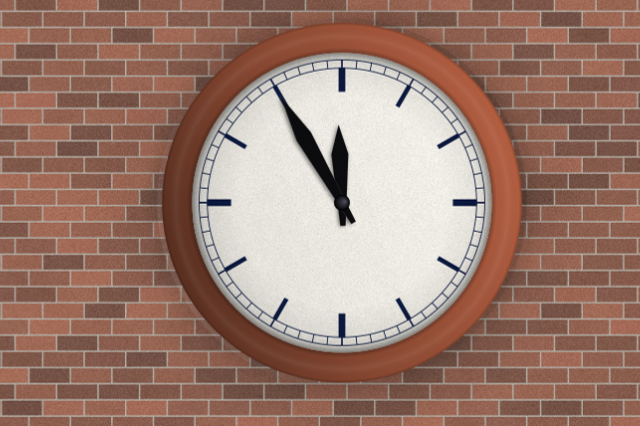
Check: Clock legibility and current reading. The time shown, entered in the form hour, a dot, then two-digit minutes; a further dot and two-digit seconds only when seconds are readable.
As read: 11.55
